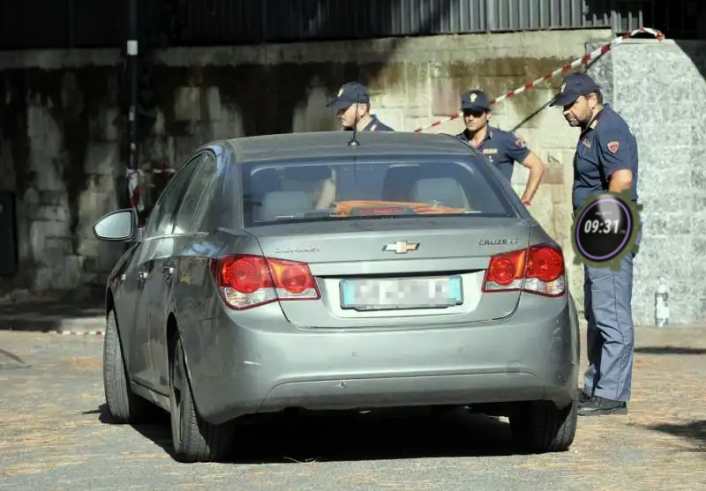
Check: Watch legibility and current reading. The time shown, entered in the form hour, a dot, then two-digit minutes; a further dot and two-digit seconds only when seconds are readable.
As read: 9.31
